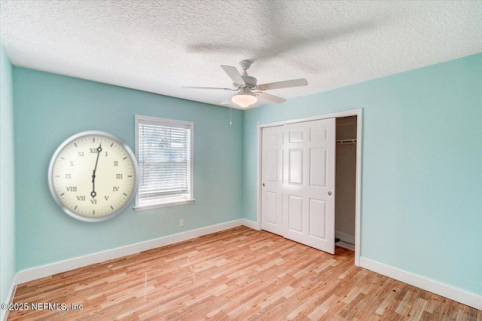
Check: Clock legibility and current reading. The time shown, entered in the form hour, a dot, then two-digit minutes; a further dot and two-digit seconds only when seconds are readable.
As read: 6.02
